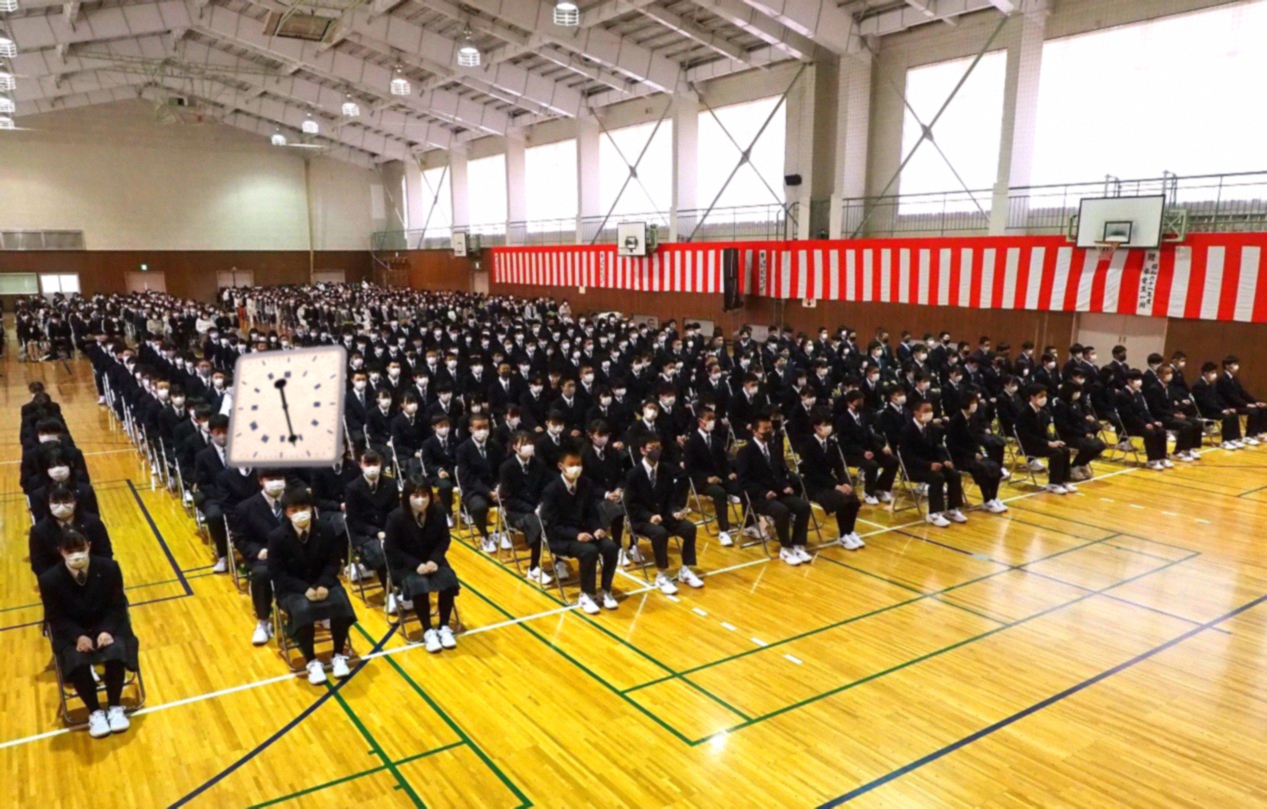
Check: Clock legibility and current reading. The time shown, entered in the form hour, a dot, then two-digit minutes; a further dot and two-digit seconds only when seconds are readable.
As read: 11.27
